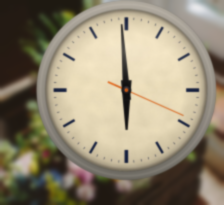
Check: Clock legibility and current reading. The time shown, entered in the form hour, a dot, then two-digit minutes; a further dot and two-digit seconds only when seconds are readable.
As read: 5.59.19
